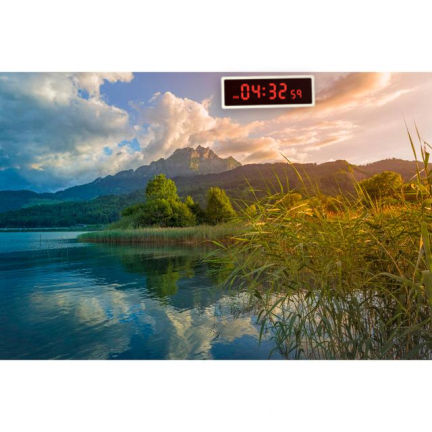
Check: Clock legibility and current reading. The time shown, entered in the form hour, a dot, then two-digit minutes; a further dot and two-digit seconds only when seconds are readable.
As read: 4.32.59
